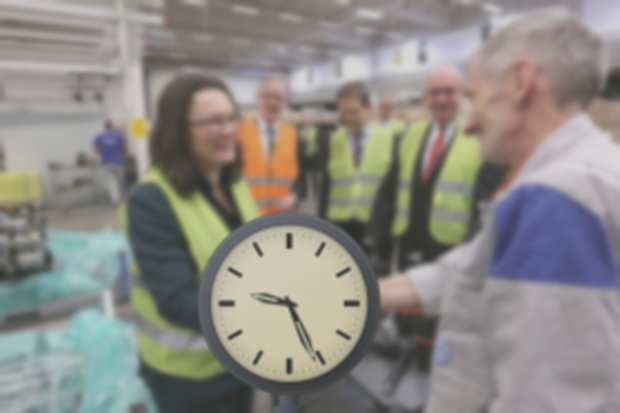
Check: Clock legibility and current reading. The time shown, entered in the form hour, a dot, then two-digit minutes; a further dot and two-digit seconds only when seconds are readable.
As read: 9.26
